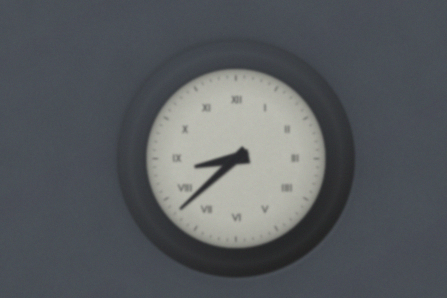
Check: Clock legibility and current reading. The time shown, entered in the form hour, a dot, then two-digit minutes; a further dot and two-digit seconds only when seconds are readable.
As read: 8.38
